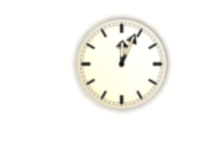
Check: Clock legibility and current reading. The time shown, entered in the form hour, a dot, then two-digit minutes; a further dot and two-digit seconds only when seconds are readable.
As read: 12.04
